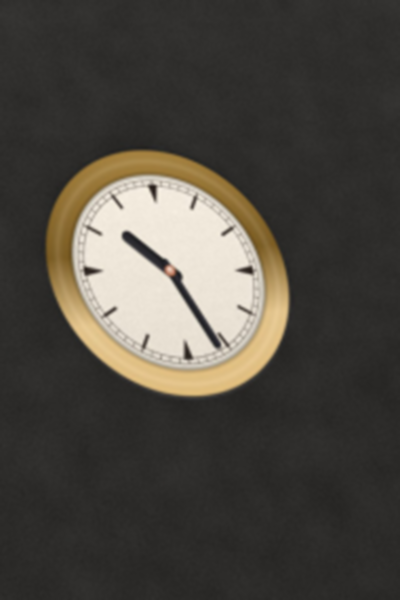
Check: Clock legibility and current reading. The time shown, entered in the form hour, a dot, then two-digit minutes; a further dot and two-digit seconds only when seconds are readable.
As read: 10.26
